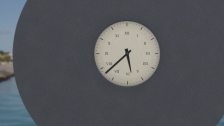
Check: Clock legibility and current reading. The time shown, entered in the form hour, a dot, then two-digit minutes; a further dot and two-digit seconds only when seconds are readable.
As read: 5.38
